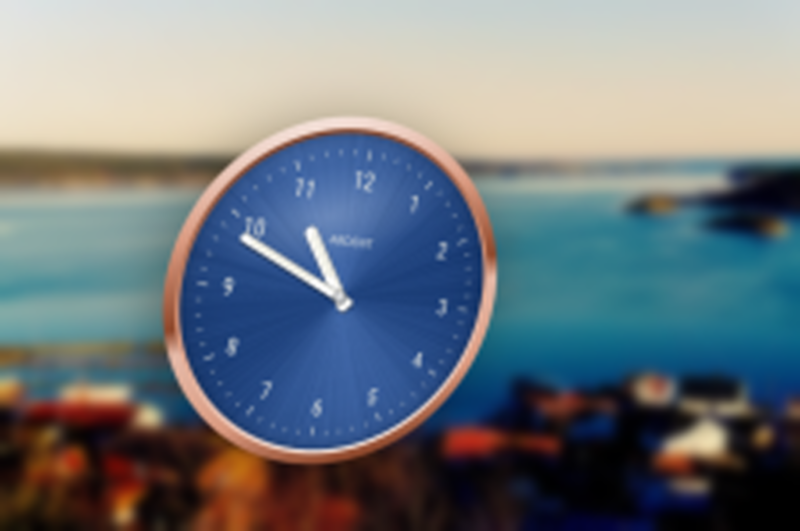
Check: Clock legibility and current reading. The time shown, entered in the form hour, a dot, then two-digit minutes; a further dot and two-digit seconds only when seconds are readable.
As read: 10.49
